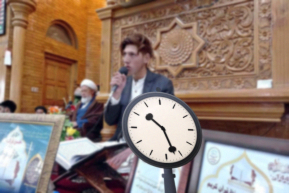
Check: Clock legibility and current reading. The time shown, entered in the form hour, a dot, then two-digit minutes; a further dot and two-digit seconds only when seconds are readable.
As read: 10.27
